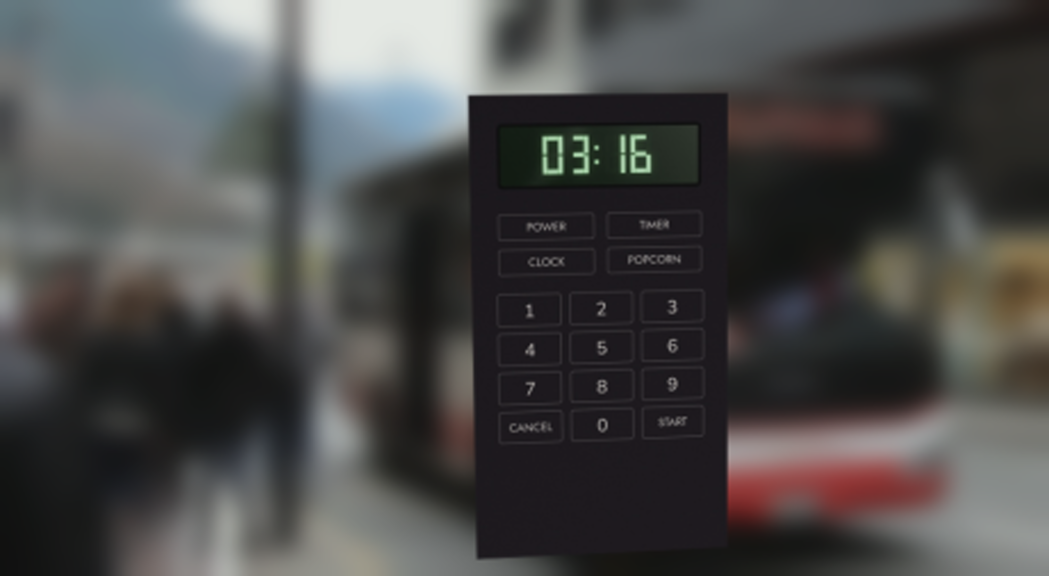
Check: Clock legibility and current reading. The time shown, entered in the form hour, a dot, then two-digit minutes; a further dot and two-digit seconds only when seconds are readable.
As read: 3.16
